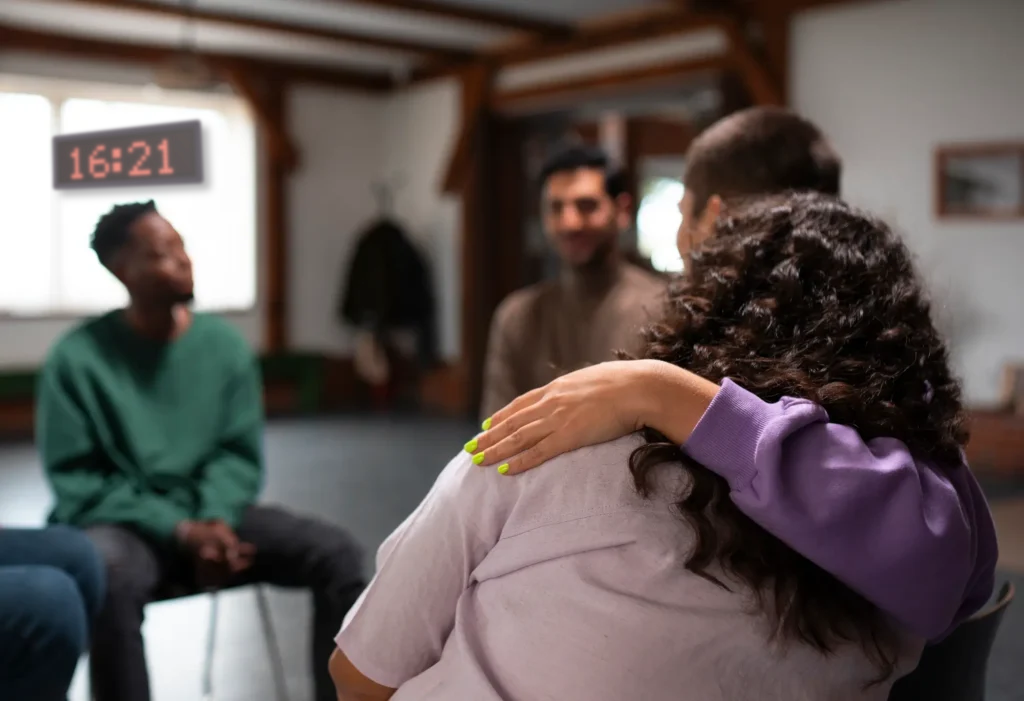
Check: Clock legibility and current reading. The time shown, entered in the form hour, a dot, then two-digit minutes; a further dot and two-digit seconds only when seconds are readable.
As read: 16.21
